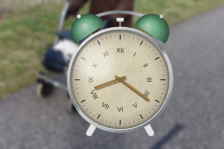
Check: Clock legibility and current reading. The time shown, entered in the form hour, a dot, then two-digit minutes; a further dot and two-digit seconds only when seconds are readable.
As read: 8.21
